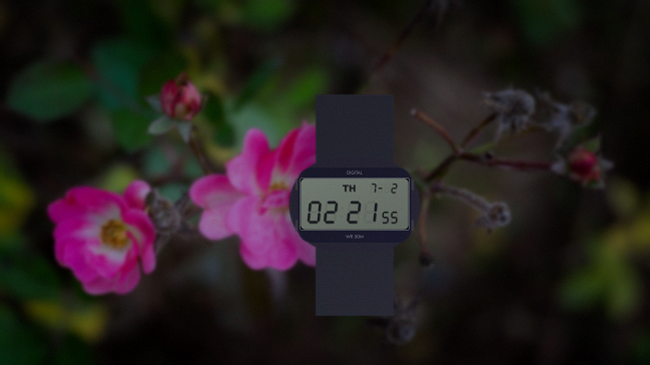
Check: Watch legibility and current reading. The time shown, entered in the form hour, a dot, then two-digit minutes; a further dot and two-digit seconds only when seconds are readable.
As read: 2.21.55
